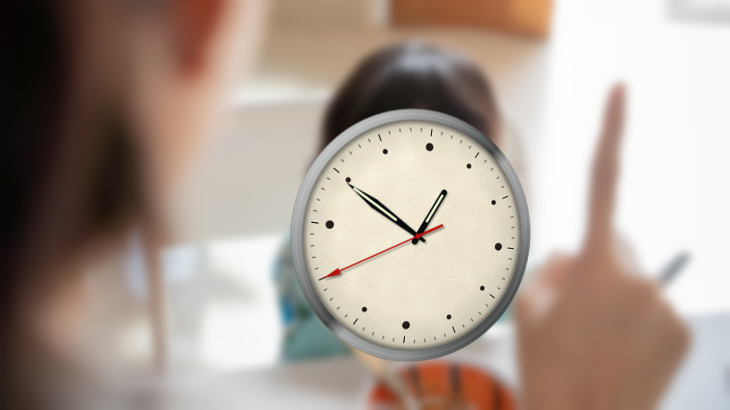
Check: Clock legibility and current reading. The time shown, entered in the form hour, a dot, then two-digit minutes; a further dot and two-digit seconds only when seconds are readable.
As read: 12.49.40
